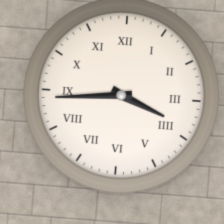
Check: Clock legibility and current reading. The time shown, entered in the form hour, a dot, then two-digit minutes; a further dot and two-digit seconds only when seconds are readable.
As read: 3.44
